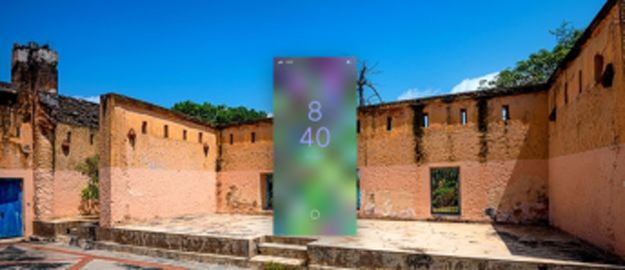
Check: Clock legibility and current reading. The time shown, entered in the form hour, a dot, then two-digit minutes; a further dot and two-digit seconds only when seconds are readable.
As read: 8.40
